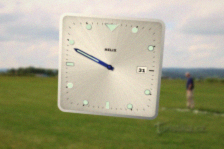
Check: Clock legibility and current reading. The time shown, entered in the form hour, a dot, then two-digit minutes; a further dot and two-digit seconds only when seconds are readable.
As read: 9.49
